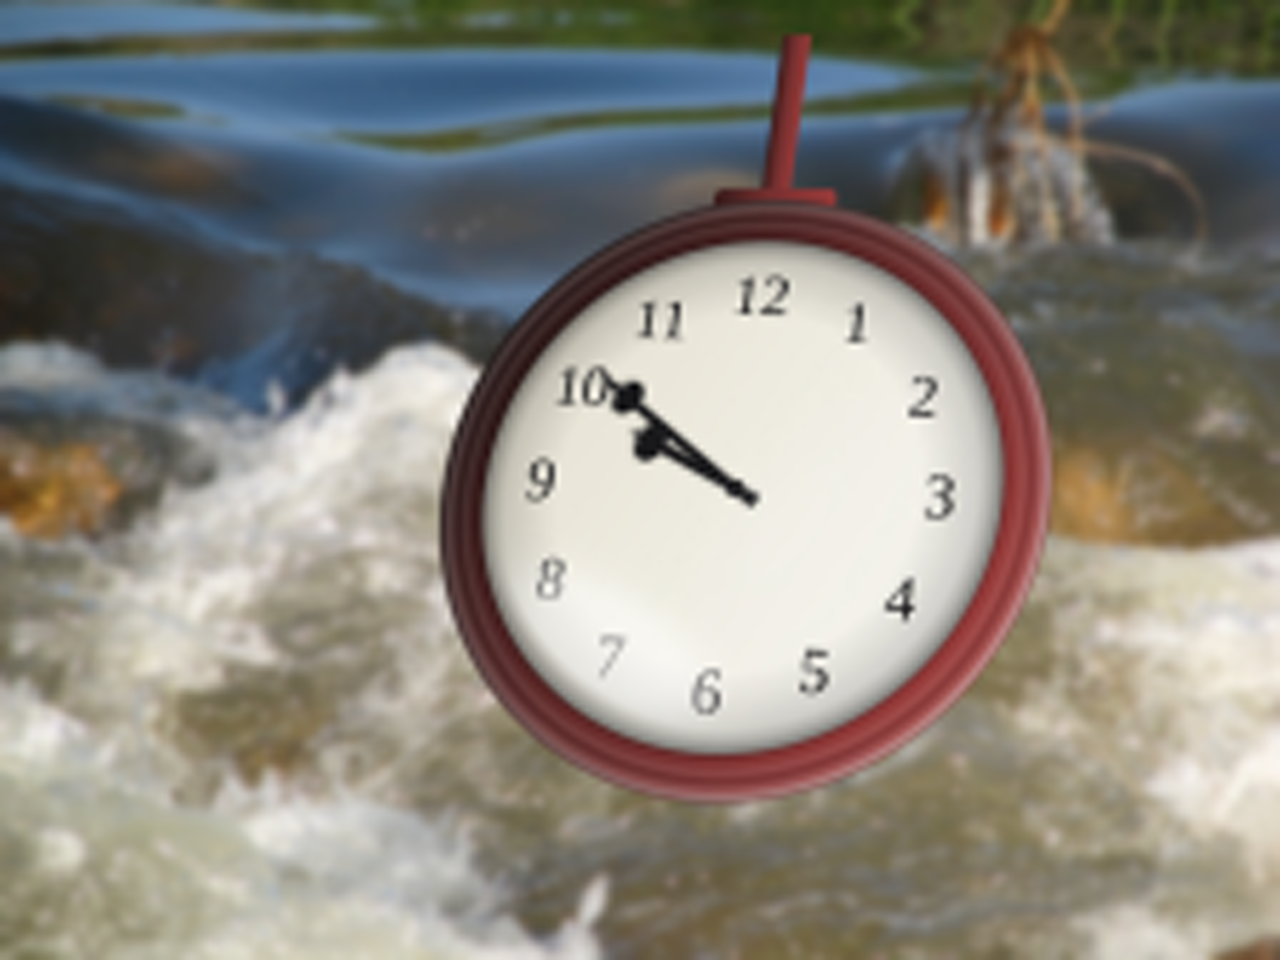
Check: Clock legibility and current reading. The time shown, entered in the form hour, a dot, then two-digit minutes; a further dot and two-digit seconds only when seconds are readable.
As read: 9.51
